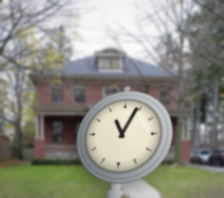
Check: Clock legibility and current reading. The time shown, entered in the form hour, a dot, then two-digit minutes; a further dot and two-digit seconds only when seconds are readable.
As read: 11.04
